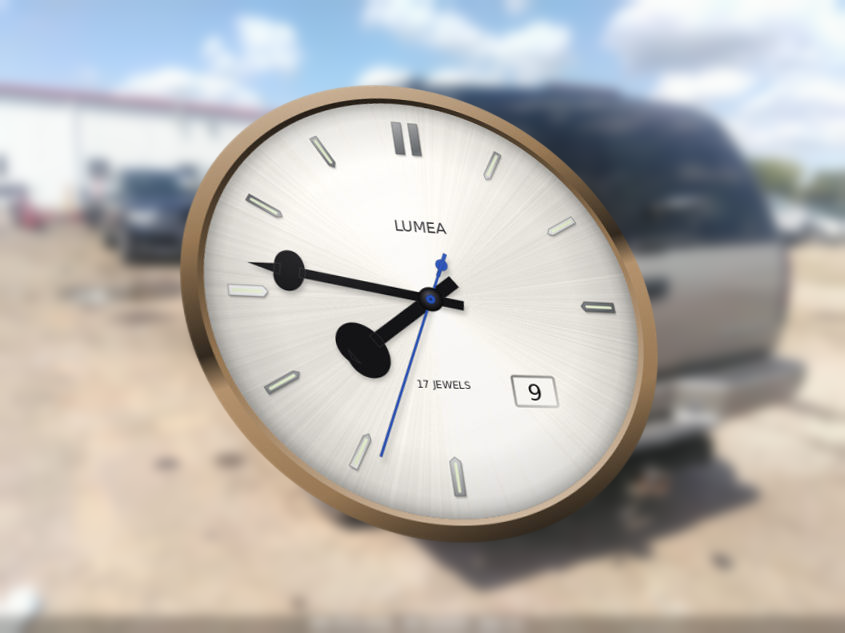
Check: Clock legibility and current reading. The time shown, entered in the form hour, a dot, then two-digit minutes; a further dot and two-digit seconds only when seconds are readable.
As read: 7.46.34
